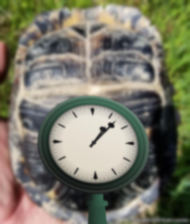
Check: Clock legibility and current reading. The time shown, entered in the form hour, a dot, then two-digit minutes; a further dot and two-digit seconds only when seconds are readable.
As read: 1.07
